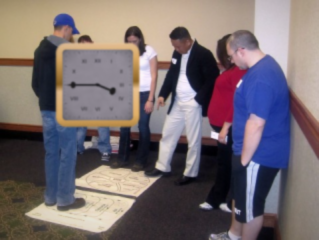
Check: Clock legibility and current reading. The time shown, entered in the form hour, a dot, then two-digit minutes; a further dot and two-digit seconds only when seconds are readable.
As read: 3.45
